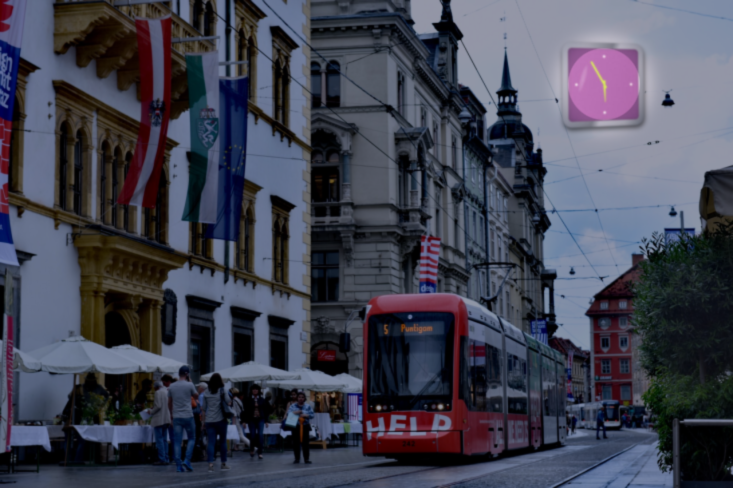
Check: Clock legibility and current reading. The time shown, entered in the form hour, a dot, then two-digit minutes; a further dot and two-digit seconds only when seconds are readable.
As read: 5.55
